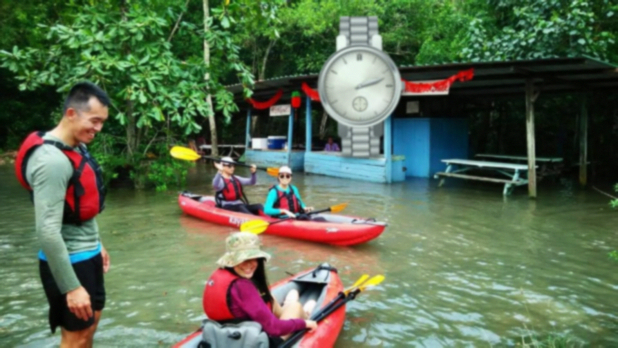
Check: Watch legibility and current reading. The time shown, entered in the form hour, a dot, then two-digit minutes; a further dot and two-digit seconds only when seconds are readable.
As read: 2.12
